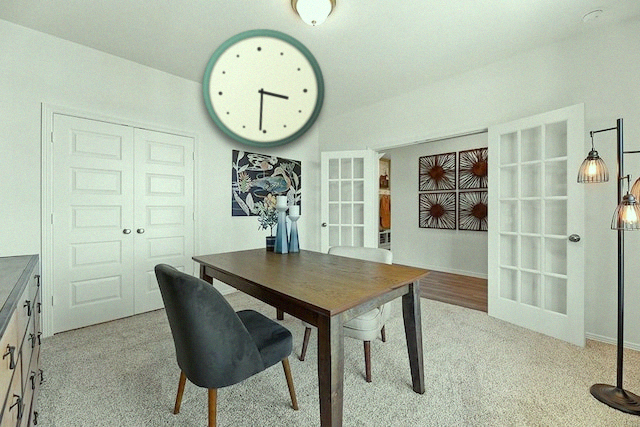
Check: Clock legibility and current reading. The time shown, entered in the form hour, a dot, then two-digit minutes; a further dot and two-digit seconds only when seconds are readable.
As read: 3.31
